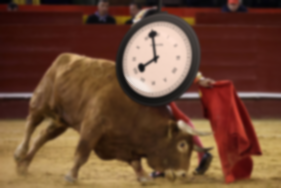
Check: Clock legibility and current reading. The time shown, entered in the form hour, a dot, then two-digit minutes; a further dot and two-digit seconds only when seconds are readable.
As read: 7.58
